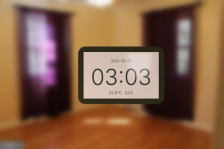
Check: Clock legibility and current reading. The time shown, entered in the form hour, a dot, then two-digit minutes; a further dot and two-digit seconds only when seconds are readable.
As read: 3.03
